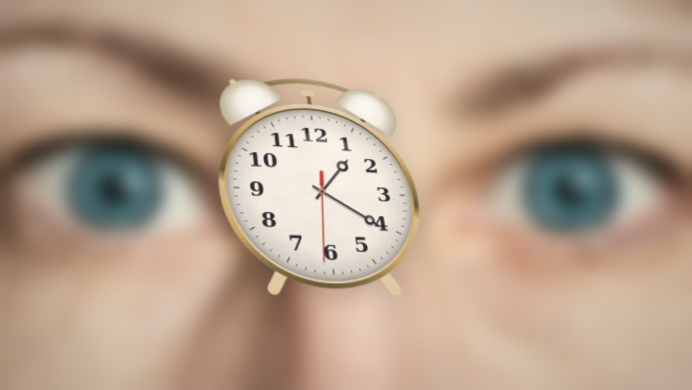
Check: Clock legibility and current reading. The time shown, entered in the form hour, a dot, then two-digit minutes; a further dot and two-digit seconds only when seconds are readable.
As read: 1.20.31
